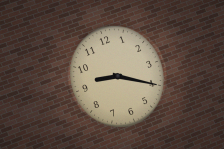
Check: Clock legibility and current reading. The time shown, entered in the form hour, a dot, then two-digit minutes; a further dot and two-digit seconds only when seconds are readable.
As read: 9.20
